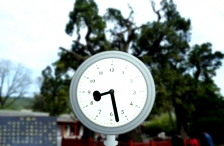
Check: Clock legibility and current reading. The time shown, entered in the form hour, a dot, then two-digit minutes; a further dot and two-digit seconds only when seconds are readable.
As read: 8.28
